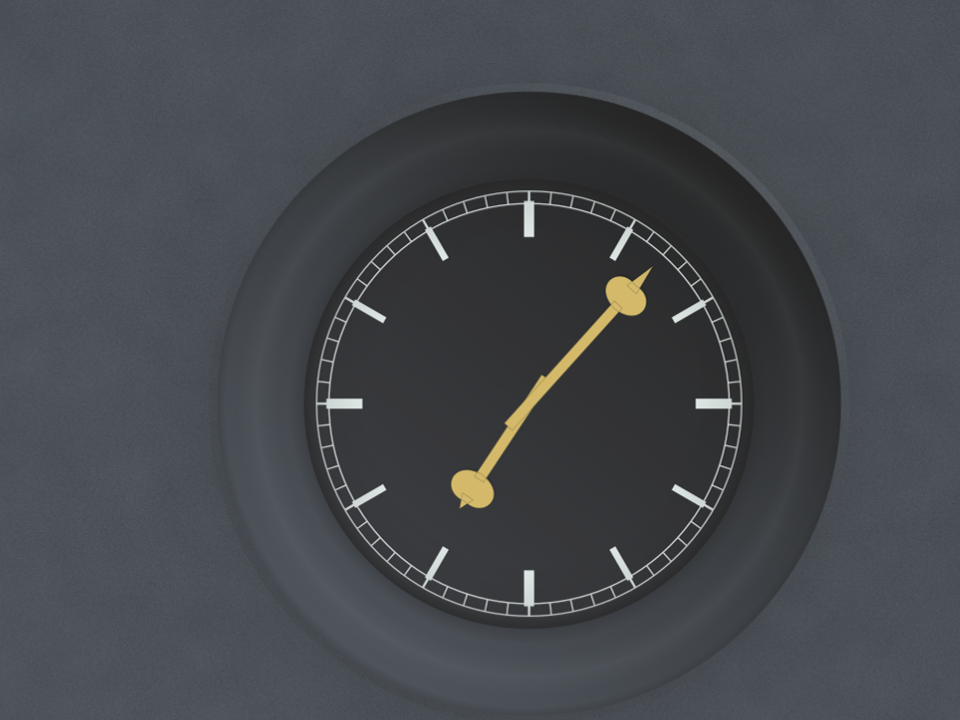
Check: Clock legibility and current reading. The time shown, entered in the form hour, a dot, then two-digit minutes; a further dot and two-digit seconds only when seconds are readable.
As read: 7.07
